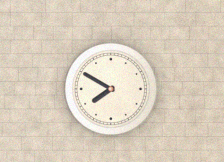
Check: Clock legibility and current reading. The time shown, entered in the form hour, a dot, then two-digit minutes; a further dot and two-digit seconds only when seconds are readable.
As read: 7.50
